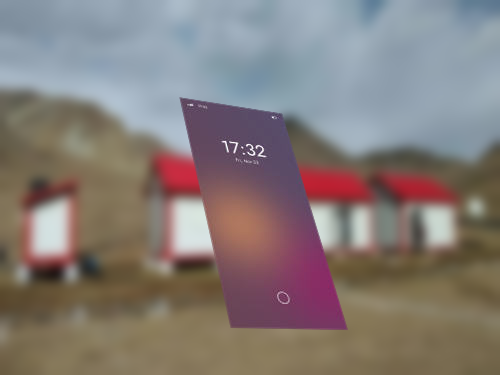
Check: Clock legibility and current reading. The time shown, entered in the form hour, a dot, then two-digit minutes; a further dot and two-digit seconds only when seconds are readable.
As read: 17.32
